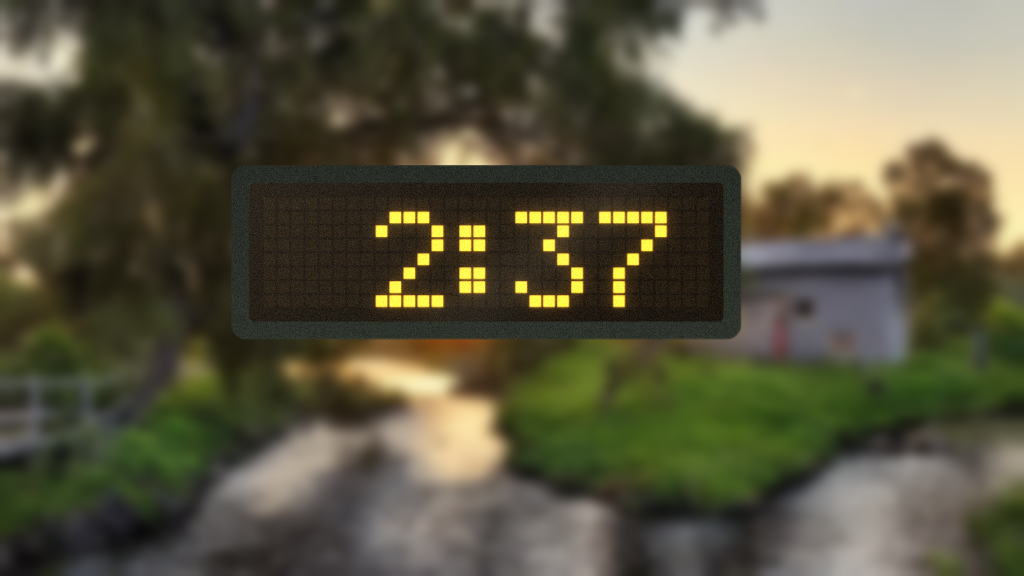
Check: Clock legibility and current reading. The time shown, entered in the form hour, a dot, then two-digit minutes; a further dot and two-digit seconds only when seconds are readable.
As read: 2.37
